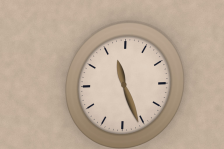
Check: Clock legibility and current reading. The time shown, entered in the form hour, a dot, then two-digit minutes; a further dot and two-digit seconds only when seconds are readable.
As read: 11.26
